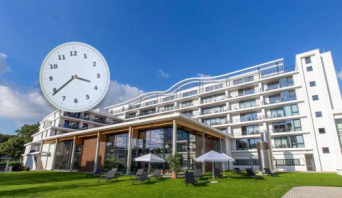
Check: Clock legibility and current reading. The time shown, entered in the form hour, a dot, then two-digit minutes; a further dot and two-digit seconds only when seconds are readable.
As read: 3.39
